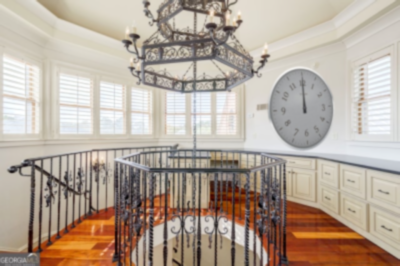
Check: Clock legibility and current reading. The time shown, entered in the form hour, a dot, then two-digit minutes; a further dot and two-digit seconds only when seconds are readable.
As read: 12.00
